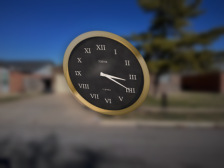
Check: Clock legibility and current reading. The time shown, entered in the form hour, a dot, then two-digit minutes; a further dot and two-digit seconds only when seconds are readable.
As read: 3.20
